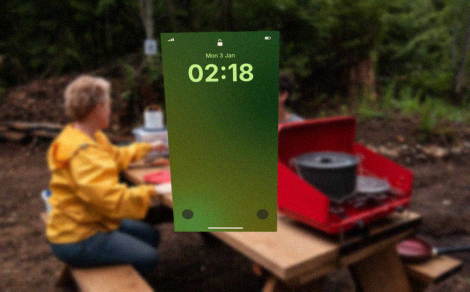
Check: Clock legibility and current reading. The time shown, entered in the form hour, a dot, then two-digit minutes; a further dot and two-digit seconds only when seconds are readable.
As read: 2.18
